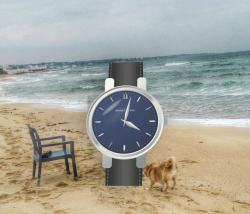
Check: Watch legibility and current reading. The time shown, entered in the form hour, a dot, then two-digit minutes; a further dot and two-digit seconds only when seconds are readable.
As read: 4.02
